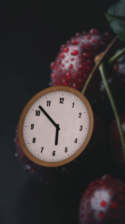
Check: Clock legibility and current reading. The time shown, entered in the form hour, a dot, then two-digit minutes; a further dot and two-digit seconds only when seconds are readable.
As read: 5.52
